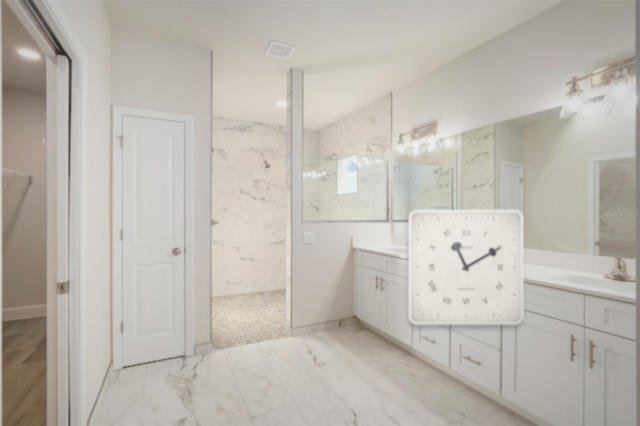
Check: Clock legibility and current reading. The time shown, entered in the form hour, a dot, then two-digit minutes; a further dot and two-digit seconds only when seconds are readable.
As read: 11.10
